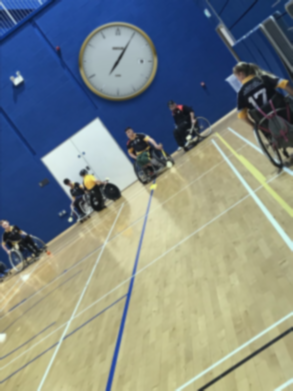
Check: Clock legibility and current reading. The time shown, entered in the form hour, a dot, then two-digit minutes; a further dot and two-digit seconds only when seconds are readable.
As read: 7.05
